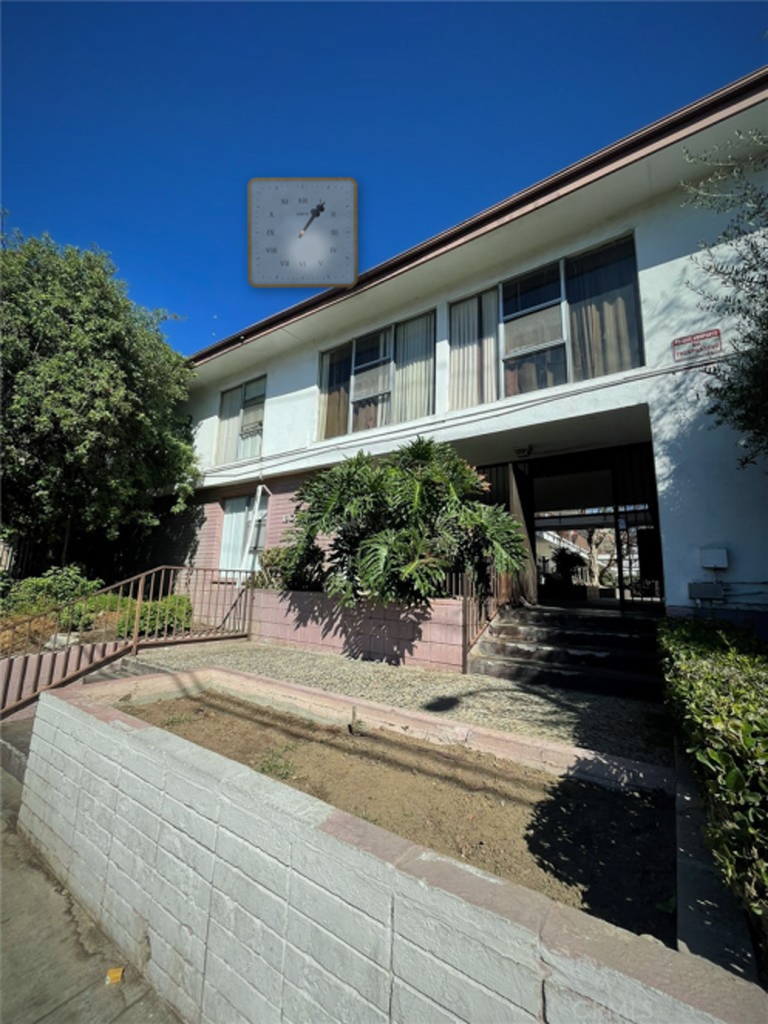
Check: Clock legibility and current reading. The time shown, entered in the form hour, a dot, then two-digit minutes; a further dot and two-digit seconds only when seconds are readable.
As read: 1.06
